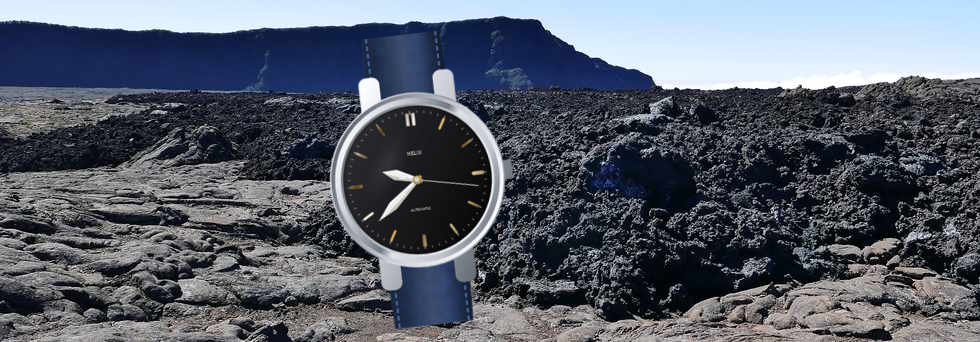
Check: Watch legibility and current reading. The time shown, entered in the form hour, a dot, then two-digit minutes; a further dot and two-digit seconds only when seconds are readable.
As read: 9.38.17
